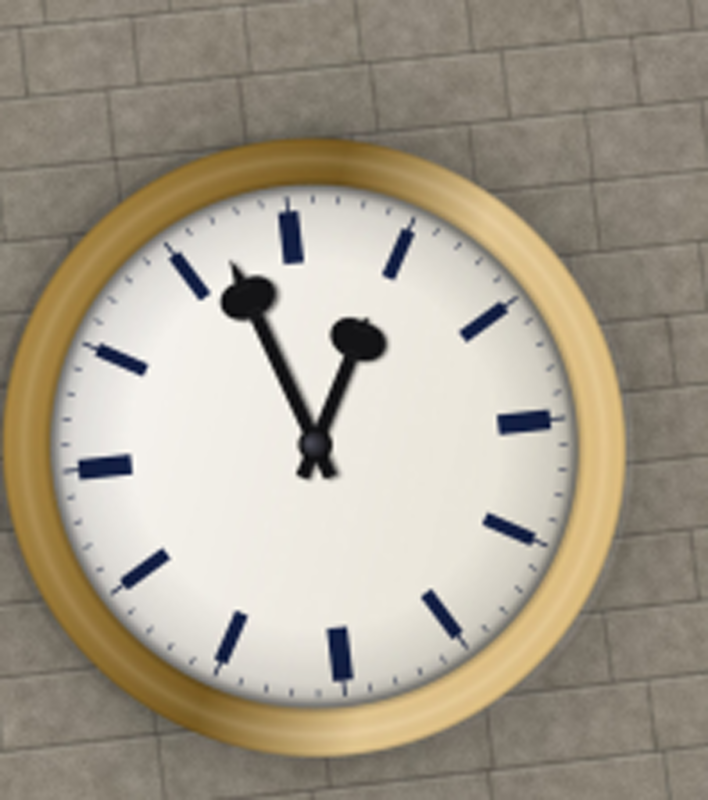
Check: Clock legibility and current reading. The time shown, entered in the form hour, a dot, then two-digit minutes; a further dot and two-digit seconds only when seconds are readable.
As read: 12.57
